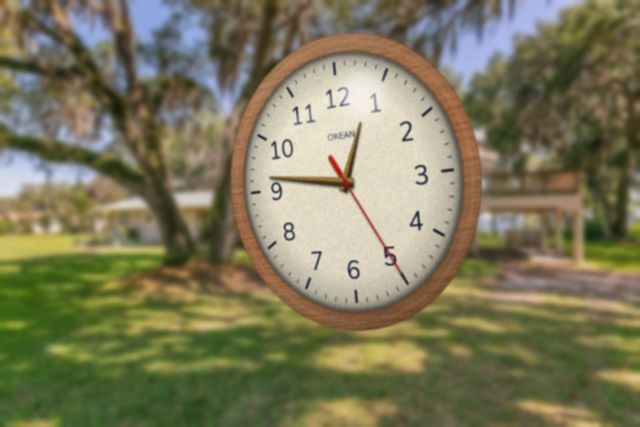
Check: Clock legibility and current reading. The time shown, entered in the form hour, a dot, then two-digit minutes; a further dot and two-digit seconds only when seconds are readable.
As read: 12.46.25
